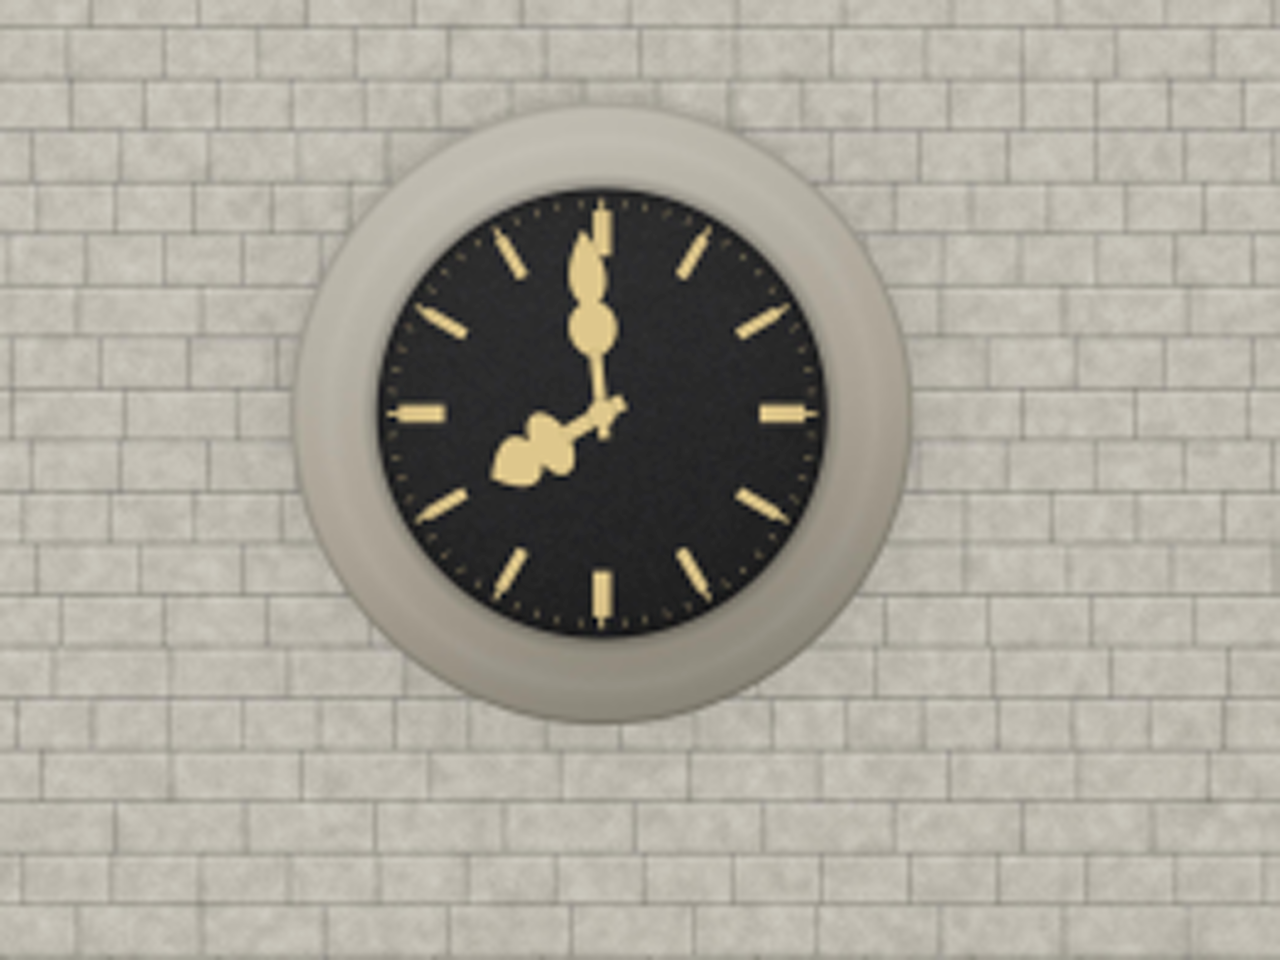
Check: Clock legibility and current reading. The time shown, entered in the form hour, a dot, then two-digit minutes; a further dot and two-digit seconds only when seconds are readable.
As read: 7.59
